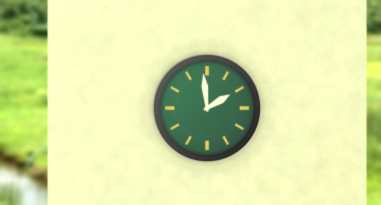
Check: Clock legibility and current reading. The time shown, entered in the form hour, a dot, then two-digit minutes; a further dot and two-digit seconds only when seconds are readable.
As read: 1.59
